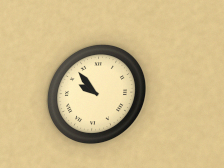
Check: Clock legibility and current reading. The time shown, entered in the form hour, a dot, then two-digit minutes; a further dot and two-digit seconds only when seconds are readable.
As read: 9.53
